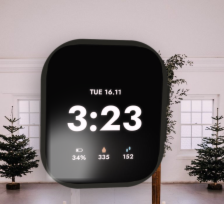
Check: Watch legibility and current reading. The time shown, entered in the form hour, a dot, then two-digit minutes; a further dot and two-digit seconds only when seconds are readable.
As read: 3.23
